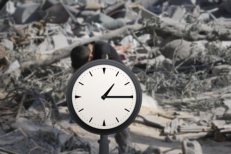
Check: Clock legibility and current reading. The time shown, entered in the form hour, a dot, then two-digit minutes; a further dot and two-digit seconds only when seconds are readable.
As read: 1.15
